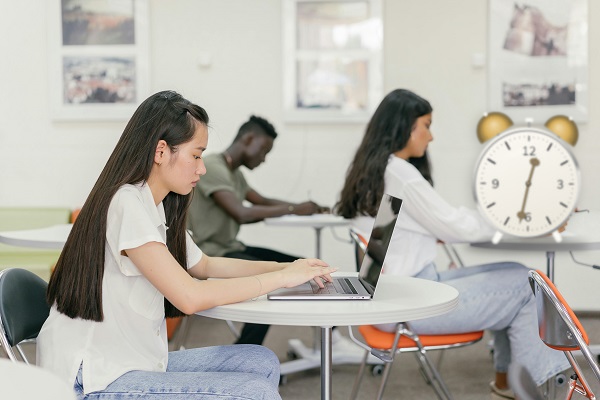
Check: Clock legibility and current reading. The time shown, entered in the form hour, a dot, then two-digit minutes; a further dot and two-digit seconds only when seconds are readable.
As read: 12.32
